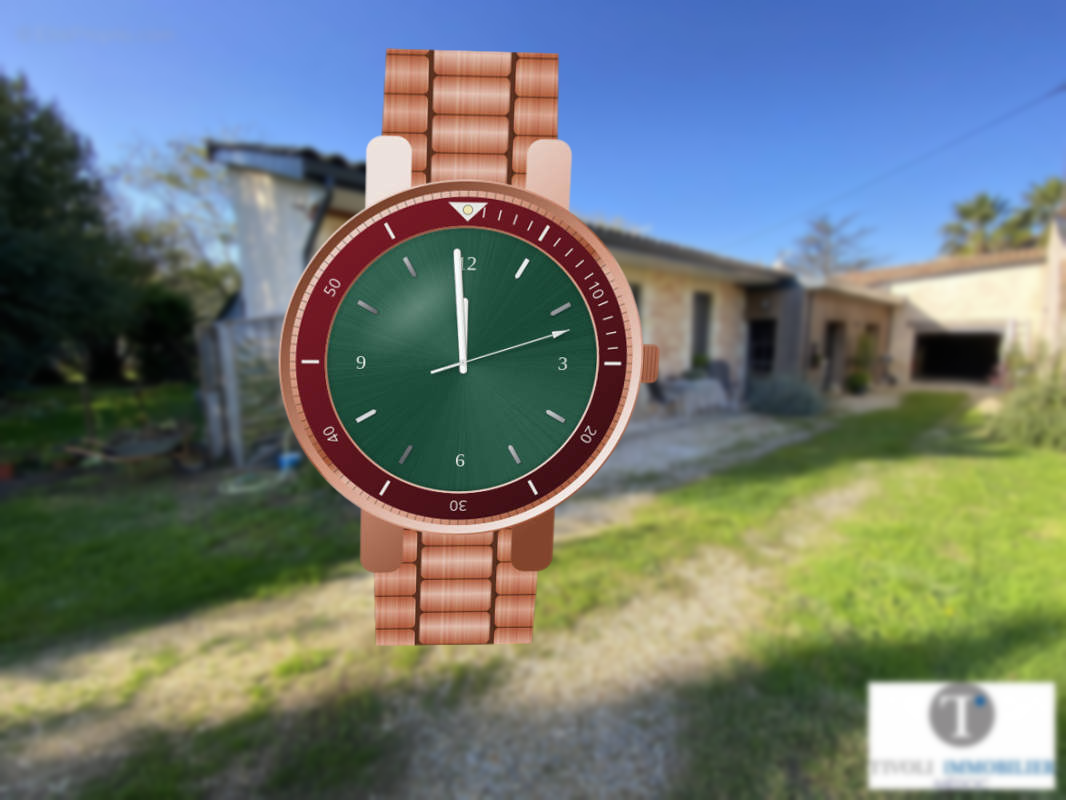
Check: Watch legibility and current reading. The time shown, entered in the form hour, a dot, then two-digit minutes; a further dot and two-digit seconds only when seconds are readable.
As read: 11.59.12
